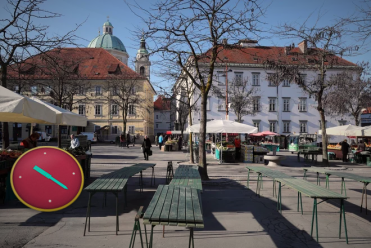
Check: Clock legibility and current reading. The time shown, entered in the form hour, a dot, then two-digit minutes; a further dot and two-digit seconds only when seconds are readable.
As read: 10.22
